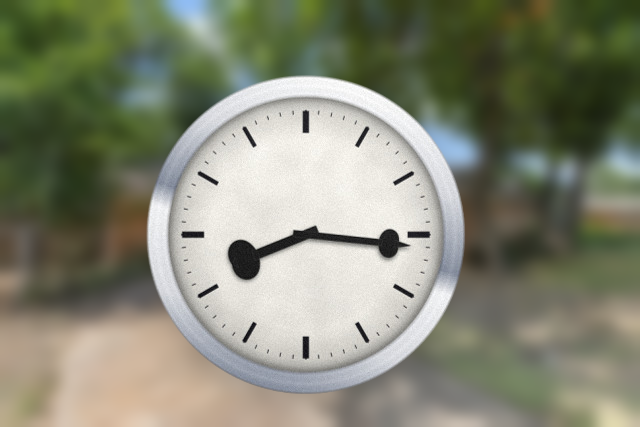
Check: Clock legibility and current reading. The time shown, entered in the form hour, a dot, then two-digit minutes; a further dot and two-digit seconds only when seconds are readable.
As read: 8.16
